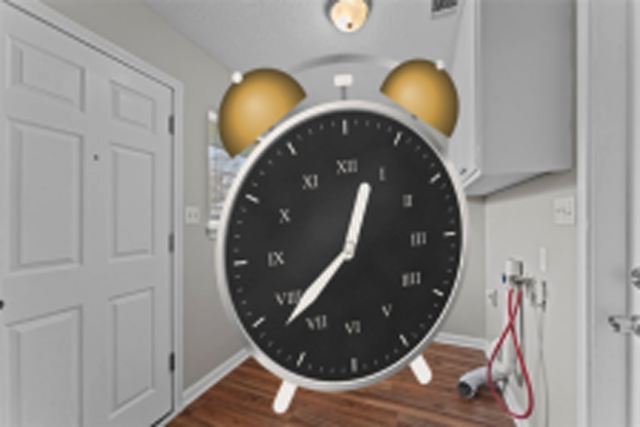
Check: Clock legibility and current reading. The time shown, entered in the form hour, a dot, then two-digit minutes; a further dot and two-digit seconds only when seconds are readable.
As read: 12.38
